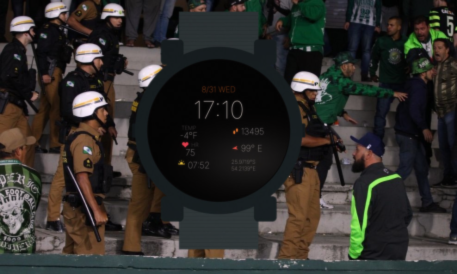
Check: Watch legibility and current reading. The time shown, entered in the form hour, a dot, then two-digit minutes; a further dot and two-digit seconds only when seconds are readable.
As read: 17.10
